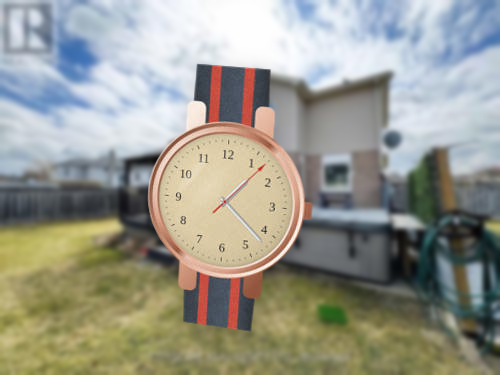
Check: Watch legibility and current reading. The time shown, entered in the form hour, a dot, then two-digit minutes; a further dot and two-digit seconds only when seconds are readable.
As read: 1.22.07
